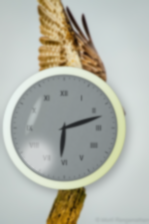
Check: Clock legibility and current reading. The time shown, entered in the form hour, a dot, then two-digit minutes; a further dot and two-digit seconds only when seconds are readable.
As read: 6.12
